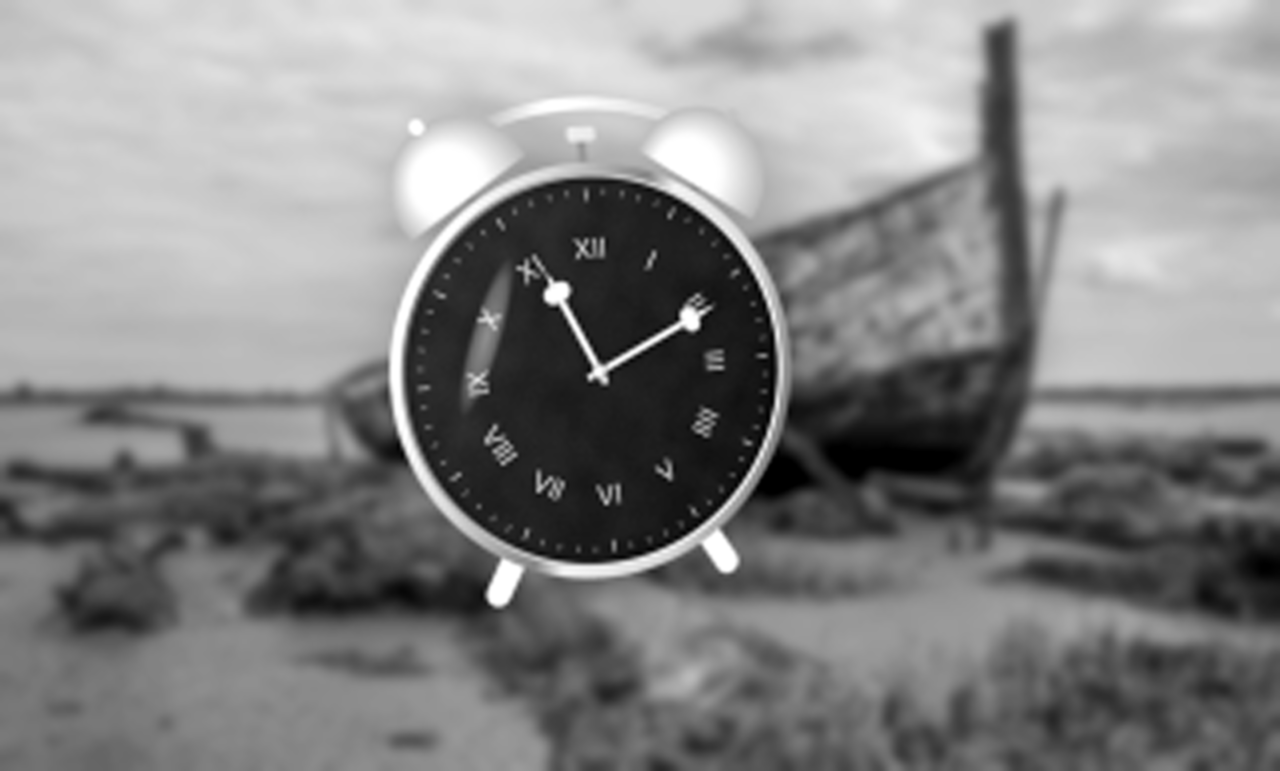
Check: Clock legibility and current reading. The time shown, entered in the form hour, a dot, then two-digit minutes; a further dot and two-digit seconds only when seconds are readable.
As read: 11.11
